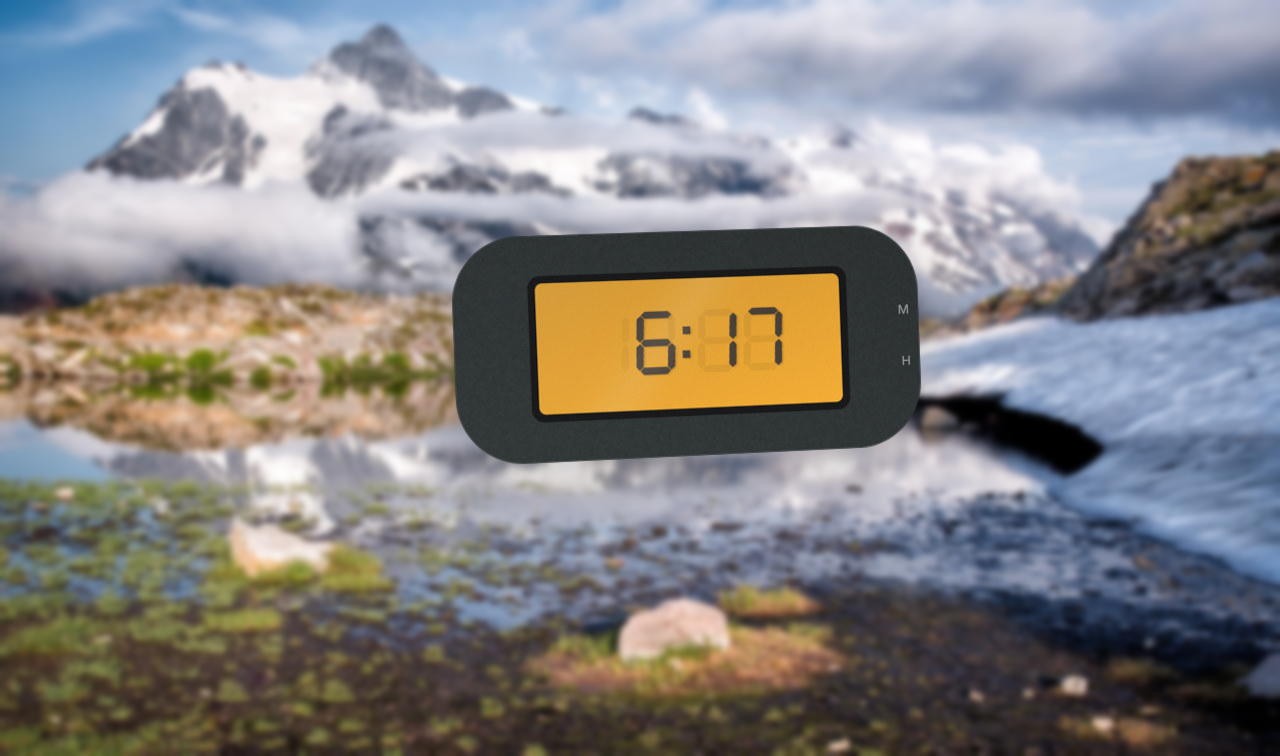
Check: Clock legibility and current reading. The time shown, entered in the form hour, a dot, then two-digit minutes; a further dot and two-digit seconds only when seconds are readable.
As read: 6.17
